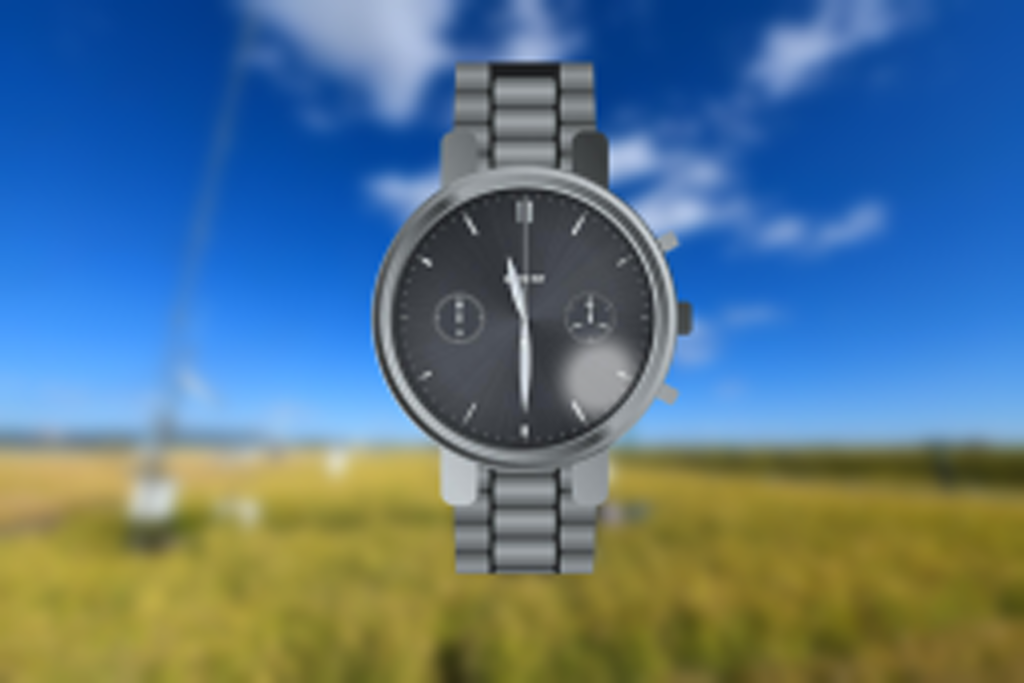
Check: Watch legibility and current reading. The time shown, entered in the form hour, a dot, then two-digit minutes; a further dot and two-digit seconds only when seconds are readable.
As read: 11.30
